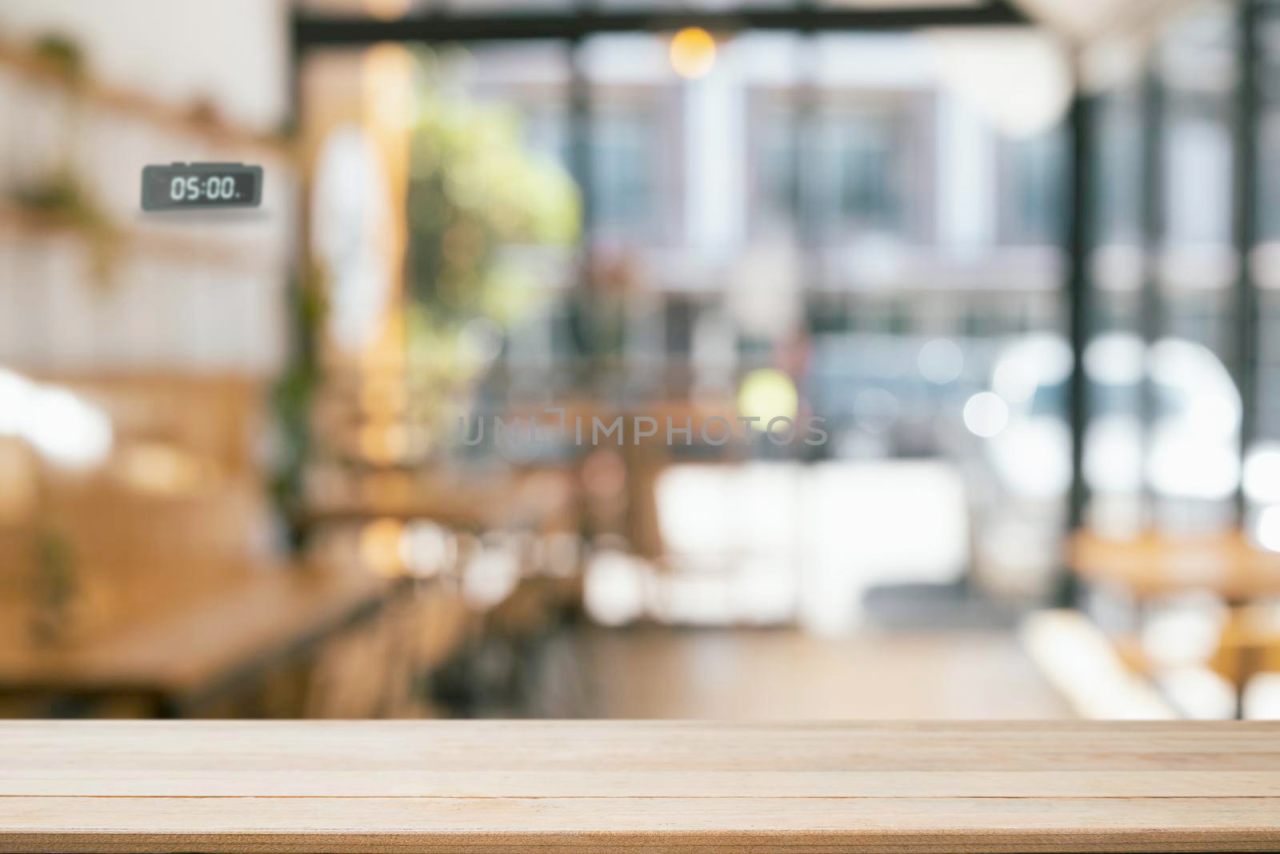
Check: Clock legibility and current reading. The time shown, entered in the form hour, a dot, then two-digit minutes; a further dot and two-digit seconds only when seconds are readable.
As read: 5.00
